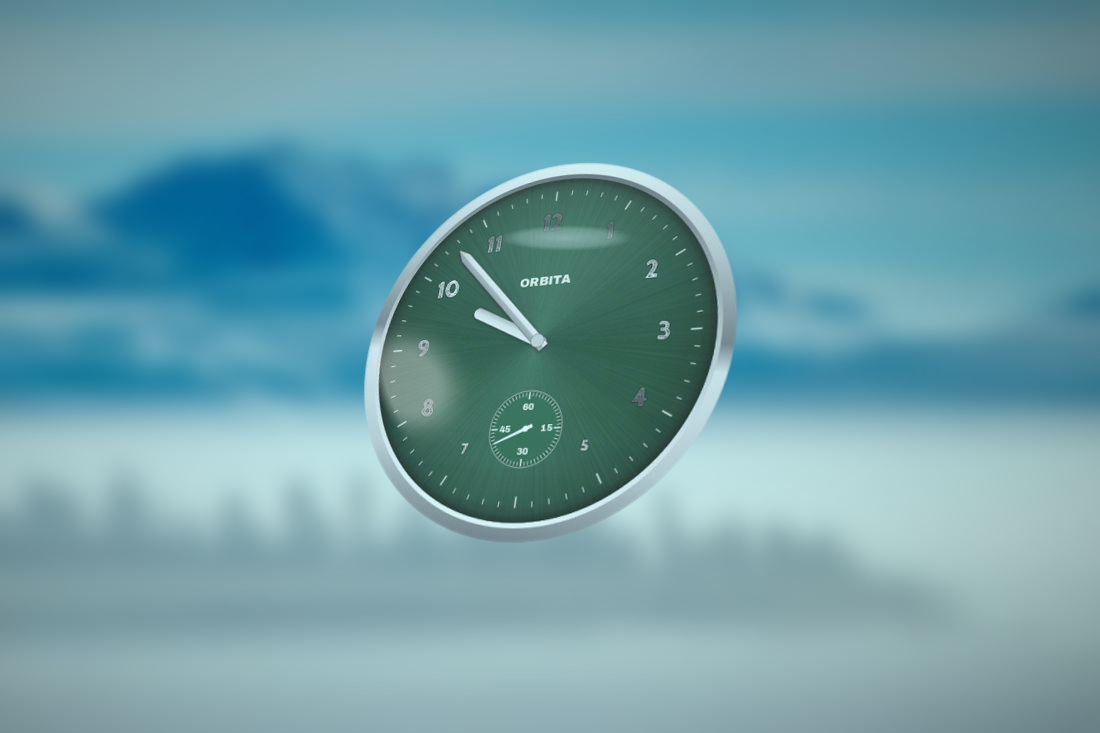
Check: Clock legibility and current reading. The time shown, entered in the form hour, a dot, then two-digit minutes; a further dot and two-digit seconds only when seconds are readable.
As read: 9.52.41
